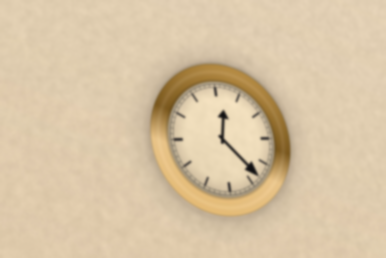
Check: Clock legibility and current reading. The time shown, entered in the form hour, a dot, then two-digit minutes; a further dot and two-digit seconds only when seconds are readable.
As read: 12.23
